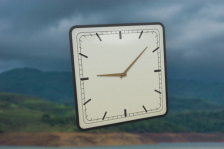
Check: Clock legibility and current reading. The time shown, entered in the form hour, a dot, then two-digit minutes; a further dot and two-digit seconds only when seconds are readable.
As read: 9.08
